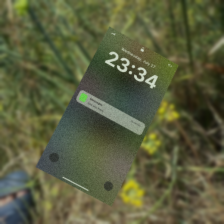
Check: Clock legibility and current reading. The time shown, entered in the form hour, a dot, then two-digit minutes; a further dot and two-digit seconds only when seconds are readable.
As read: 23.34
